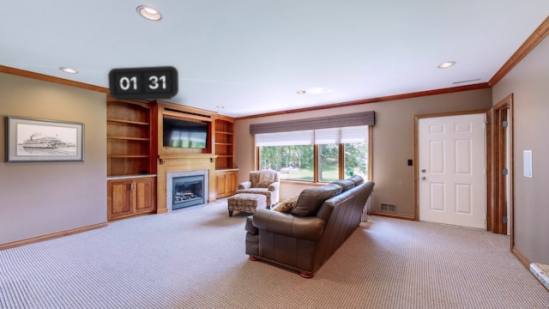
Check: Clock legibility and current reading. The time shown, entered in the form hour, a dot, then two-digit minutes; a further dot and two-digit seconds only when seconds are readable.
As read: 1.31
